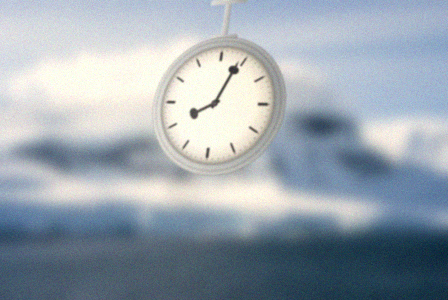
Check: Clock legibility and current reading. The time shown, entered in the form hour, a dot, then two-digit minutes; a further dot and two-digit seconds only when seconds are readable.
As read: 8.04
